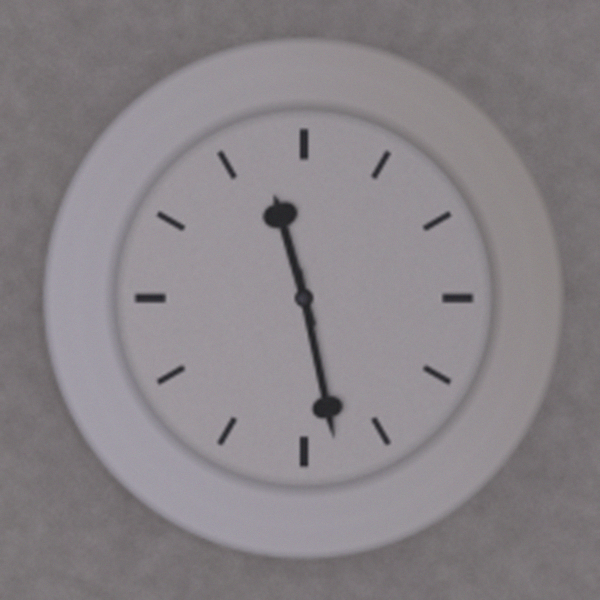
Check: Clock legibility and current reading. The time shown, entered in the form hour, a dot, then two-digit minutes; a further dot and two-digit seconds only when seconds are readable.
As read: 11.28
